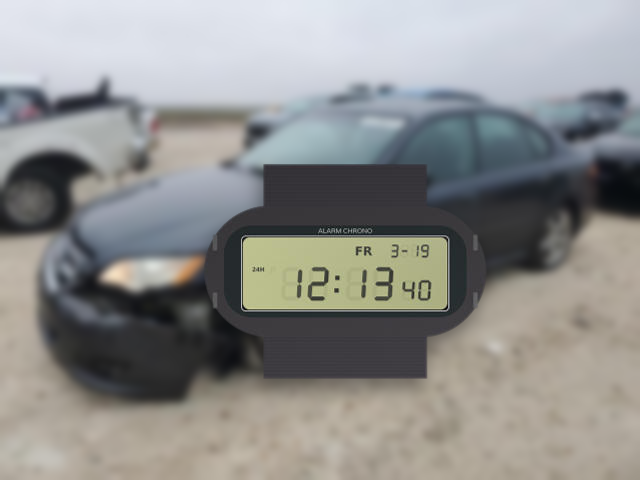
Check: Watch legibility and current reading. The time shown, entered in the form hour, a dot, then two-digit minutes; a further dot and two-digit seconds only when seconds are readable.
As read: 12.13.40
